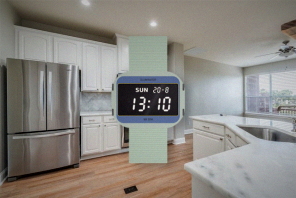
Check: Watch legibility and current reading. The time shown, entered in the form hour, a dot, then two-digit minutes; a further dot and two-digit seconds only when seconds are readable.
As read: 13.10
